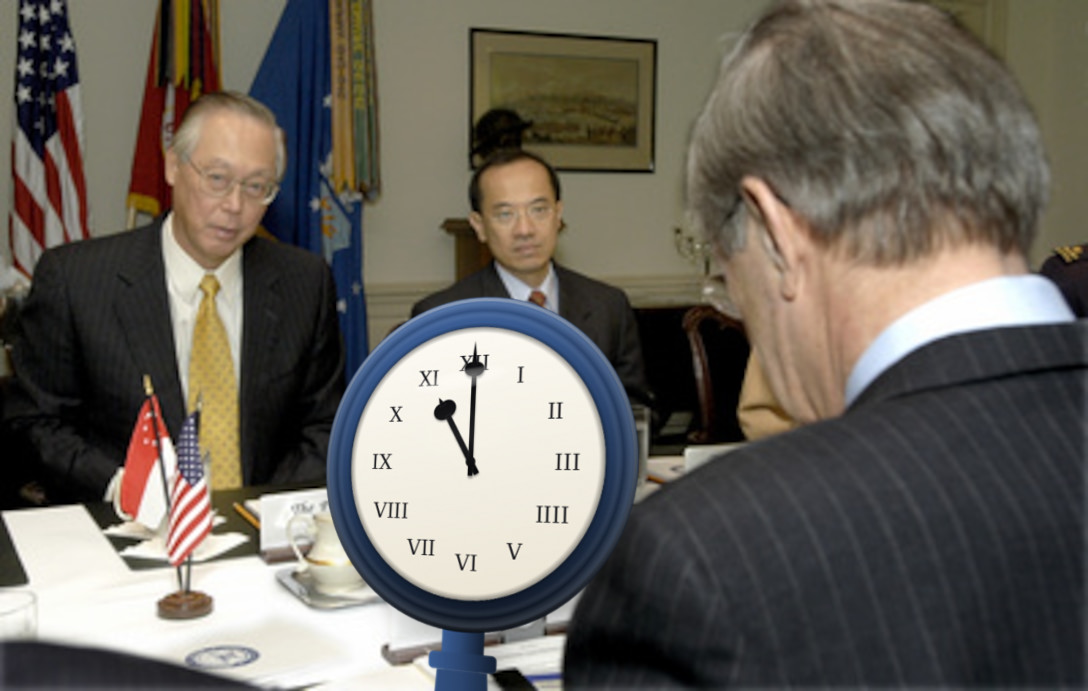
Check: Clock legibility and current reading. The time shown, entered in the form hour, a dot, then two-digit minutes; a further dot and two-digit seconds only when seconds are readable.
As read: 11.00
